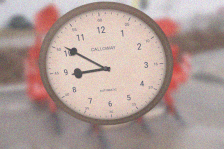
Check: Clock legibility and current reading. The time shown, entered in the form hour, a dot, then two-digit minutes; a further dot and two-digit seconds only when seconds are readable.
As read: 8.51
